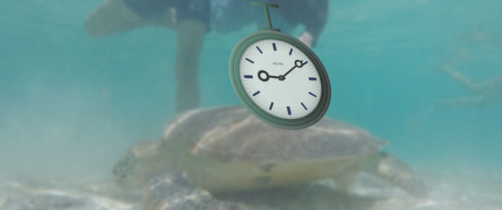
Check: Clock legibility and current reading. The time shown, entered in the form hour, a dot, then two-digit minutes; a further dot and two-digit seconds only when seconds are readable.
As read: 9.09
